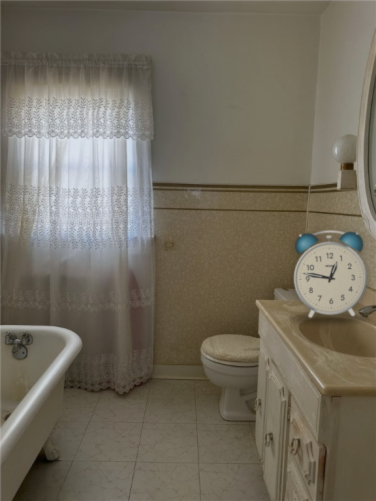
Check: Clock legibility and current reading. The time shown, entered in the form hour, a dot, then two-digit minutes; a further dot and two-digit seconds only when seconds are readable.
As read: 12.47
